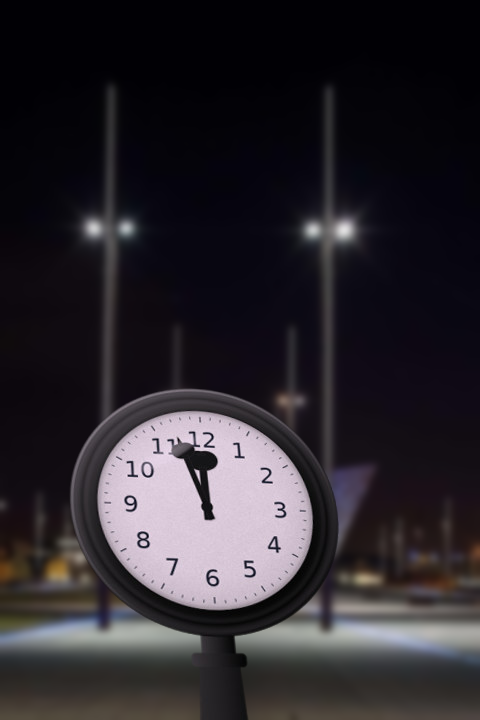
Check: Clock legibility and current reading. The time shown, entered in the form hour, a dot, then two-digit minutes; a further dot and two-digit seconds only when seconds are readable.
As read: 11.57
